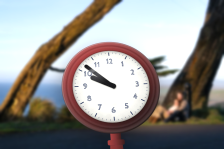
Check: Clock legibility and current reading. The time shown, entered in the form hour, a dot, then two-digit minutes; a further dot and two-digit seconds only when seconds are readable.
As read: 9.52
